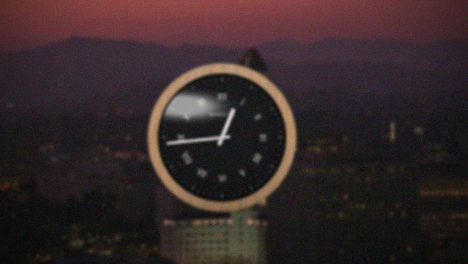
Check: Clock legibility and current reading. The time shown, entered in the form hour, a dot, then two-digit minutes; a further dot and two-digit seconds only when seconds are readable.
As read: 12.44
